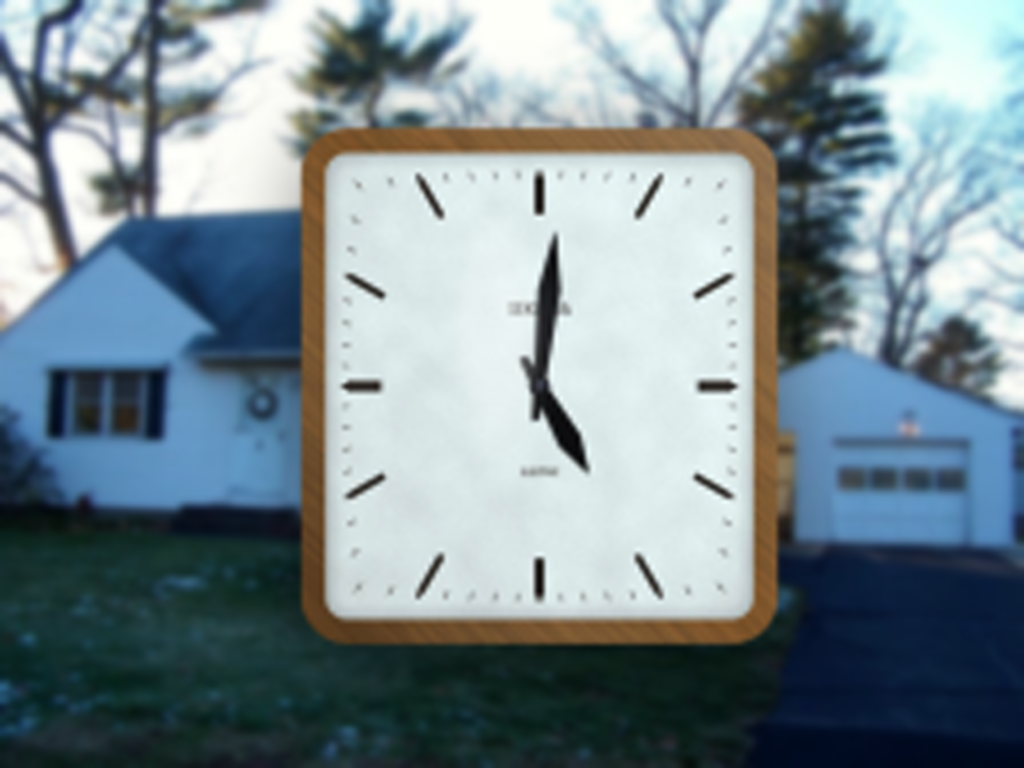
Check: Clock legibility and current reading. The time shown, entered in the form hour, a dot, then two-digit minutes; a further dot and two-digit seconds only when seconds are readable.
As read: 5.01
